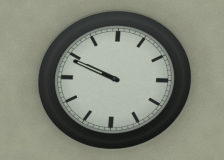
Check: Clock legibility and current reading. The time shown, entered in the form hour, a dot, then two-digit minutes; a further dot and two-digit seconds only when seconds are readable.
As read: 9.49
